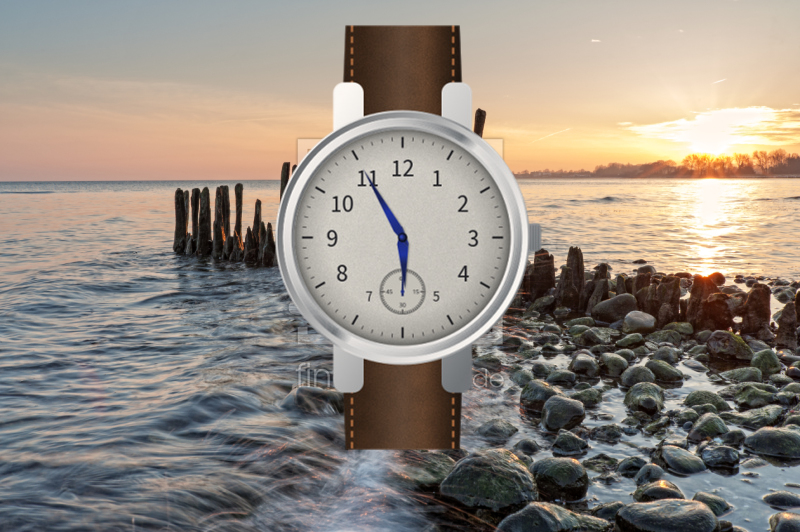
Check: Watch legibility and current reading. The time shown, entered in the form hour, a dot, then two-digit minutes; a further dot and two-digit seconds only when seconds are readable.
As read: 5.55
